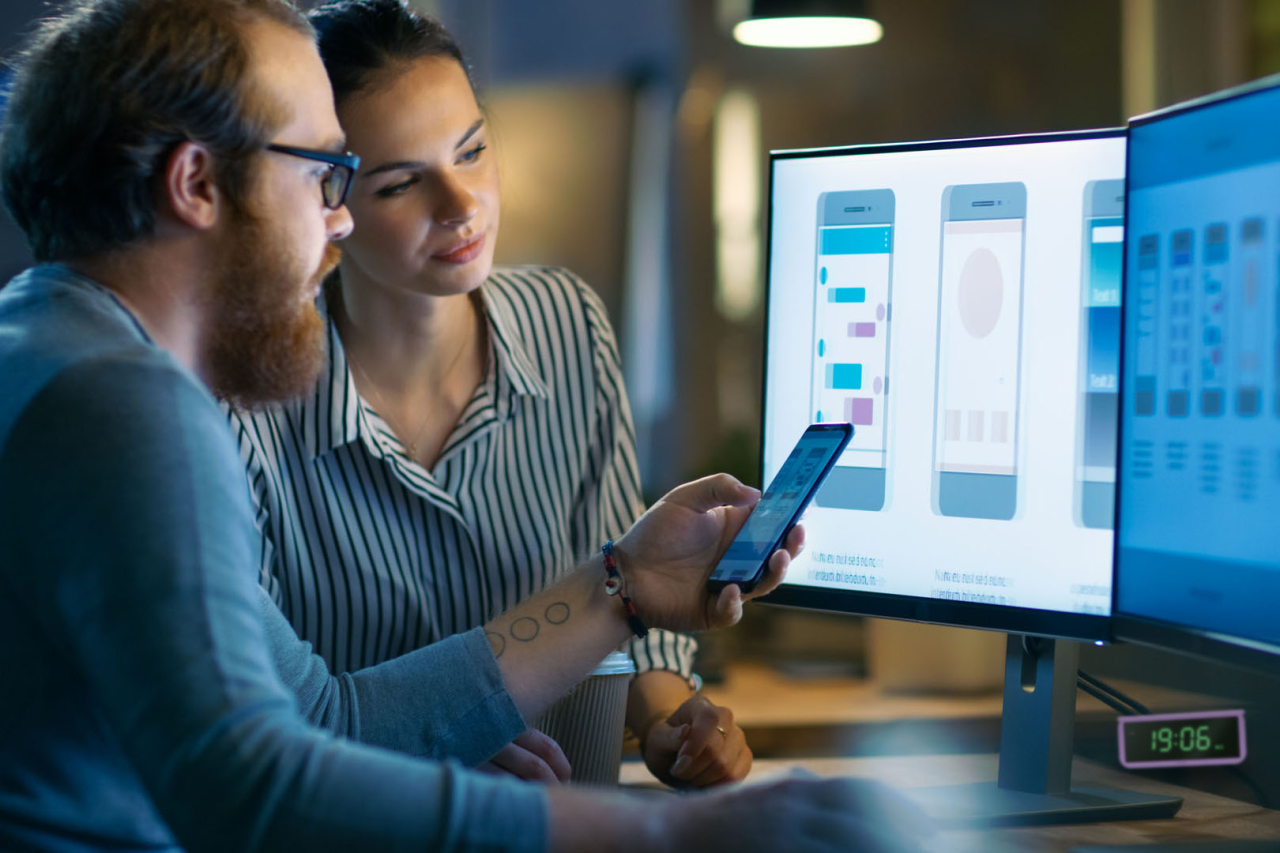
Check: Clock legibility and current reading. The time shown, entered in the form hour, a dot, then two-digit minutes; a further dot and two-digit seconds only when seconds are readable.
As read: 19.06
